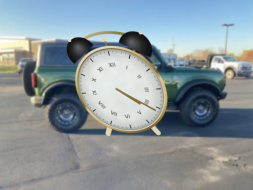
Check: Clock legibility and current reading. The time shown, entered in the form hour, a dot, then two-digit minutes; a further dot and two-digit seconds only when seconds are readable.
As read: 4.21
